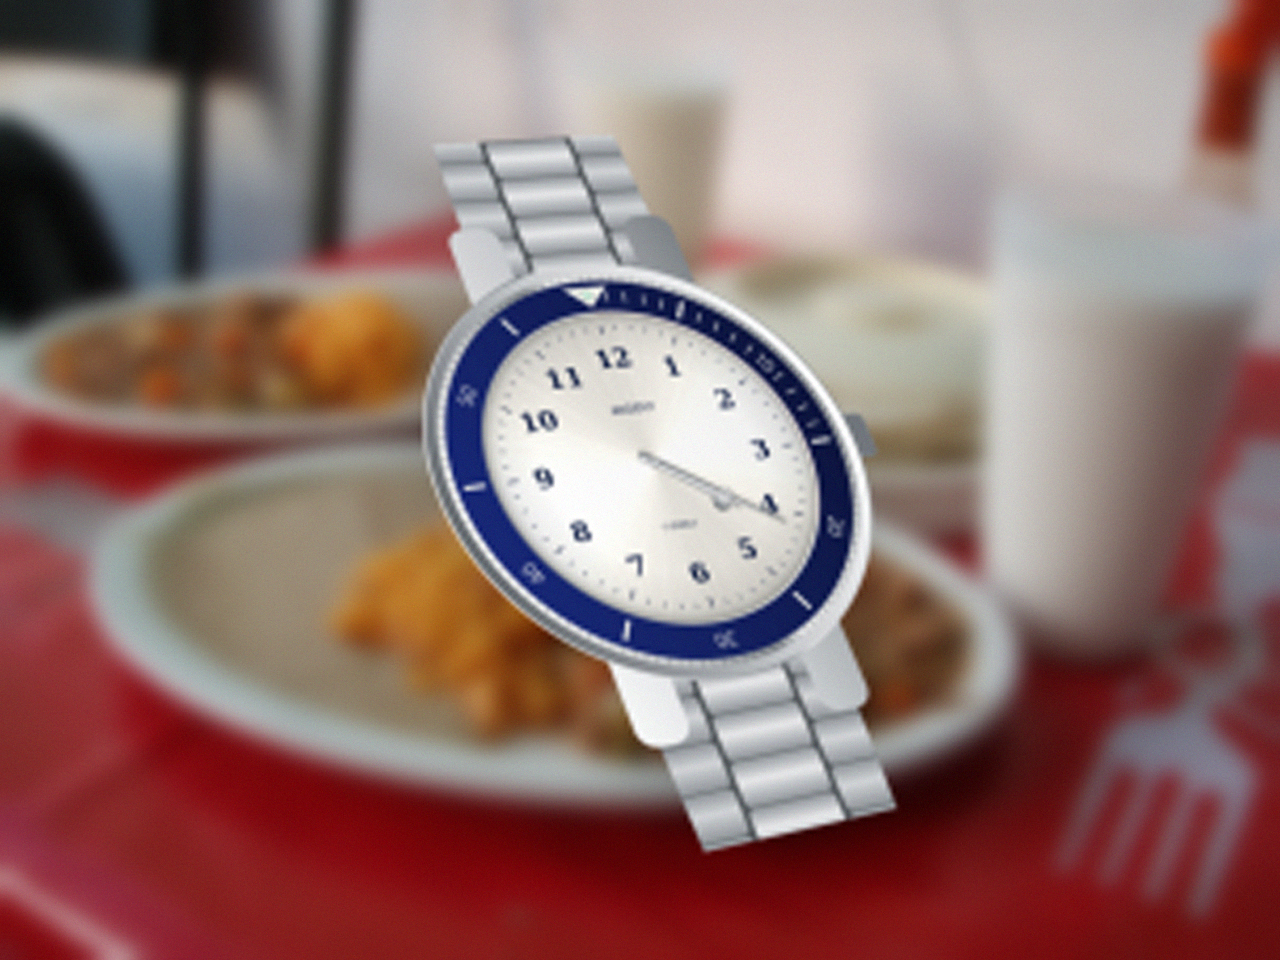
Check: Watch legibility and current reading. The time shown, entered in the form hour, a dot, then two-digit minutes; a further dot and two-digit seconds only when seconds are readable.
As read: 4.21
